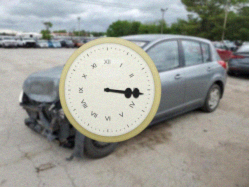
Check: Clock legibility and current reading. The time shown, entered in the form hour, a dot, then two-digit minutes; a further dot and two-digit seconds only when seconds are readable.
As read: 3.16
